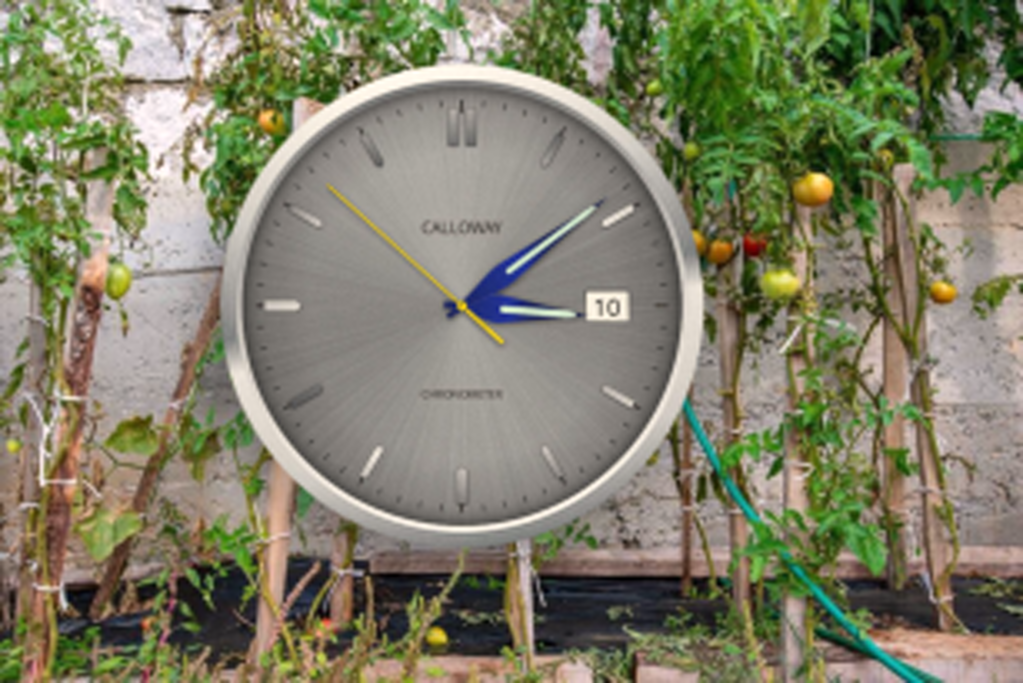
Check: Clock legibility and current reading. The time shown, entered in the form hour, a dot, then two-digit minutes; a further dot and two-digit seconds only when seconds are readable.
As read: 3.08.52
